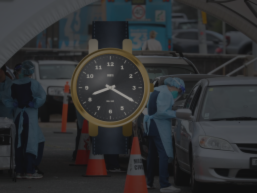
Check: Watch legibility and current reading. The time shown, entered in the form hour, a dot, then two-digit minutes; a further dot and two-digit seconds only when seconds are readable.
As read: 8.20
